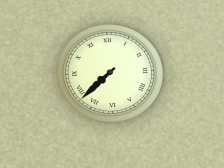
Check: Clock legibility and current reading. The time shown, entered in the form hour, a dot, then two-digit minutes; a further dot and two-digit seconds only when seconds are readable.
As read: 7.38
